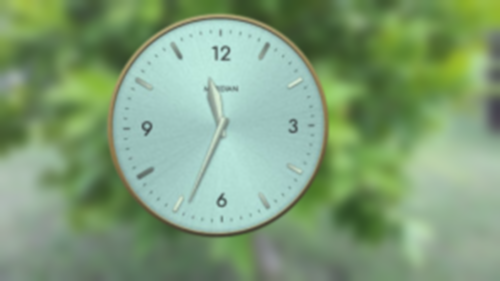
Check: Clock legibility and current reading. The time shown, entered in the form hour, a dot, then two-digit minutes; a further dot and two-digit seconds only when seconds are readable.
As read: 11.34
